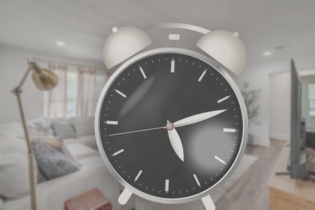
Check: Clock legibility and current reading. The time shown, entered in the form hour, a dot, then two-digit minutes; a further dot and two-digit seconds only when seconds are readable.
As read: 5.11.43
